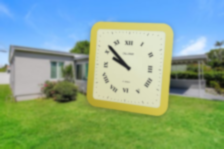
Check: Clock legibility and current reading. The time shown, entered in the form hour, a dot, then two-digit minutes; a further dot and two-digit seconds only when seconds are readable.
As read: 9.52
